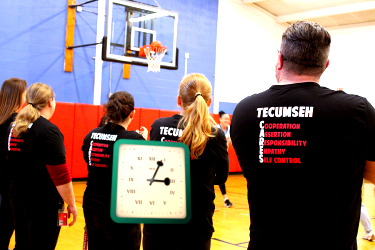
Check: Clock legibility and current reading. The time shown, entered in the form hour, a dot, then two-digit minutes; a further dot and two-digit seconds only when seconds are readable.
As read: 3.04
